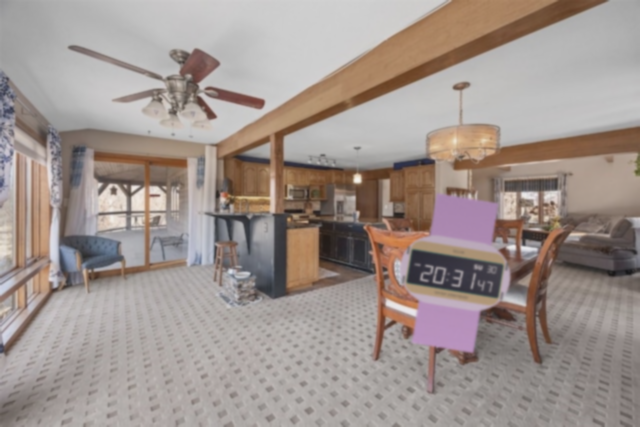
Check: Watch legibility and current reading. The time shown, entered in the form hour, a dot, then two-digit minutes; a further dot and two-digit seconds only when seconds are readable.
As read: 20.31
